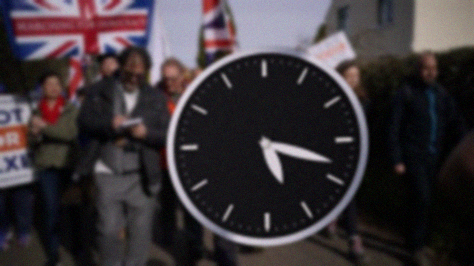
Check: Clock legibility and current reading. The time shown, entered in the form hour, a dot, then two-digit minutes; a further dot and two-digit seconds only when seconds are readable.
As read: 5.18
